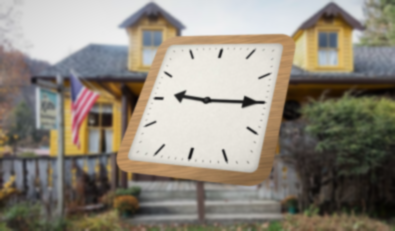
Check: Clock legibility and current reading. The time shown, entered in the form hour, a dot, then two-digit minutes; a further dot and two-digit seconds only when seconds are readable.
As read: 9.15
